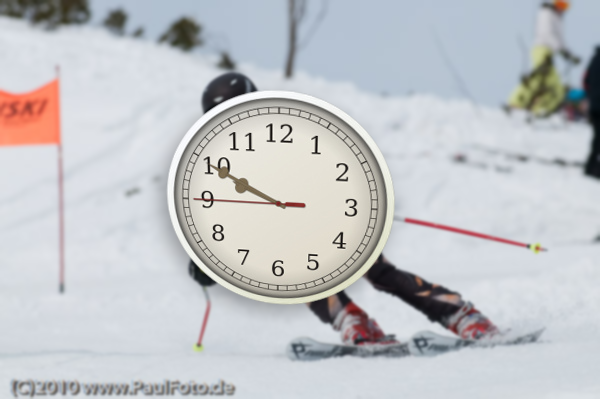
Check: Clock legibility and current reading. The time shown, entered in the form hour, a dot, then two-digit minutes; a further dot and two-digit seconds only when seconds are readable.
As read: 9.49.45
